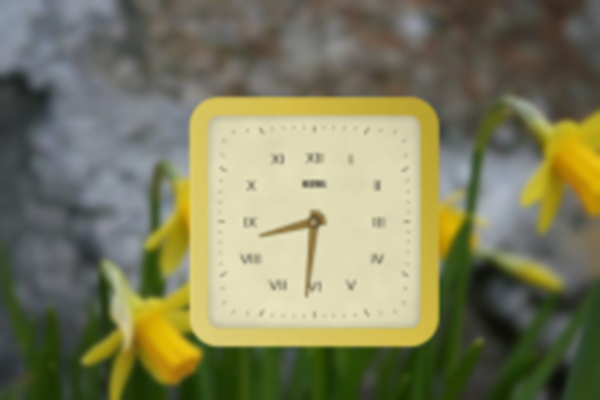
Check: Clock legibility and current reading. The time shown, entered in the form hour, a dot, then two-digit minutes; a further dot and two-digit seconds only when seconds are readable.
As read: 8.31
